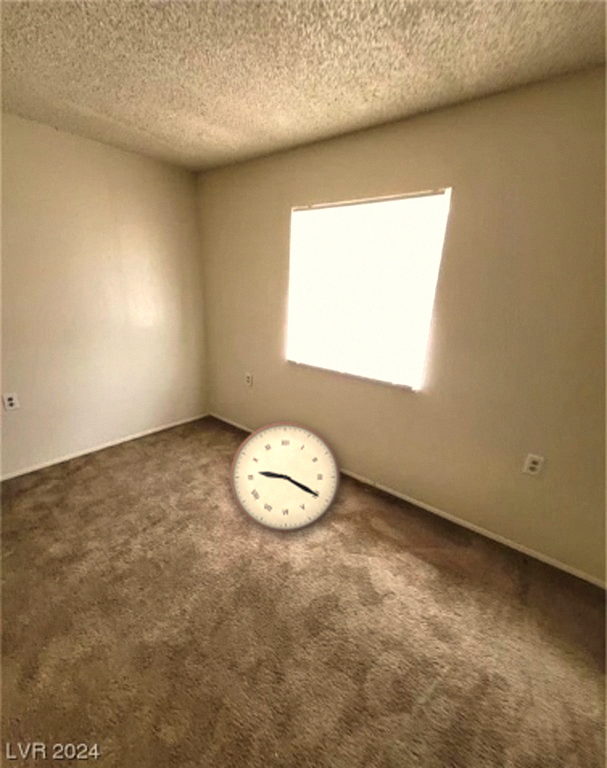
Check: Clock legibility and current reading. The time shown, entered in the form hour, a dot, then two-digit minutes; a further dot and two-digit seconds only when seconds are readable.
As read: 9.20
